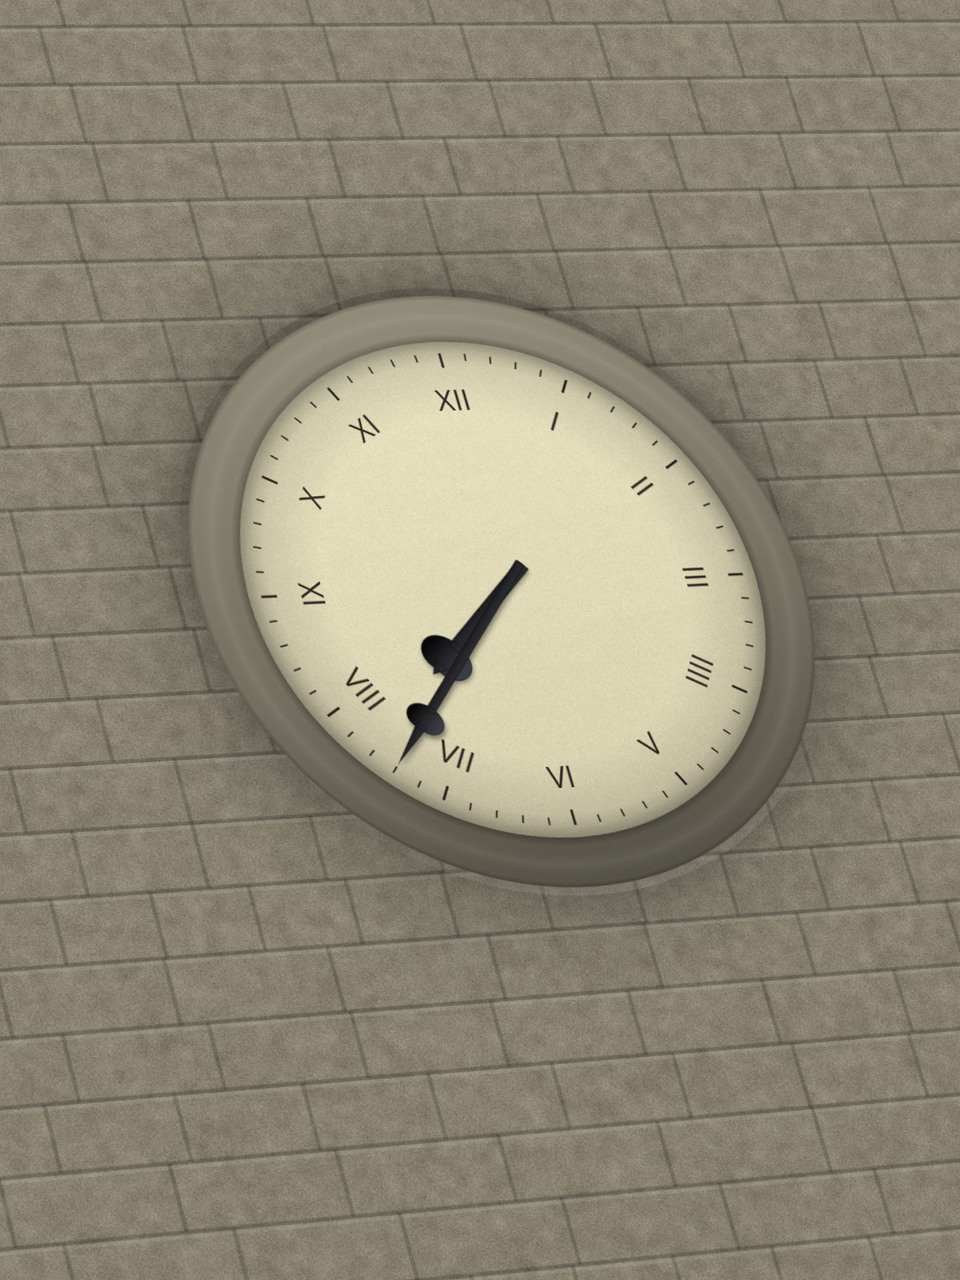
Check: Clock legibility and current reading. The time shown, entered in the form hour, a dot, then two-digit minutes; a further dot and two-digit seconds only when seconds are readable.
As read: 7.37
